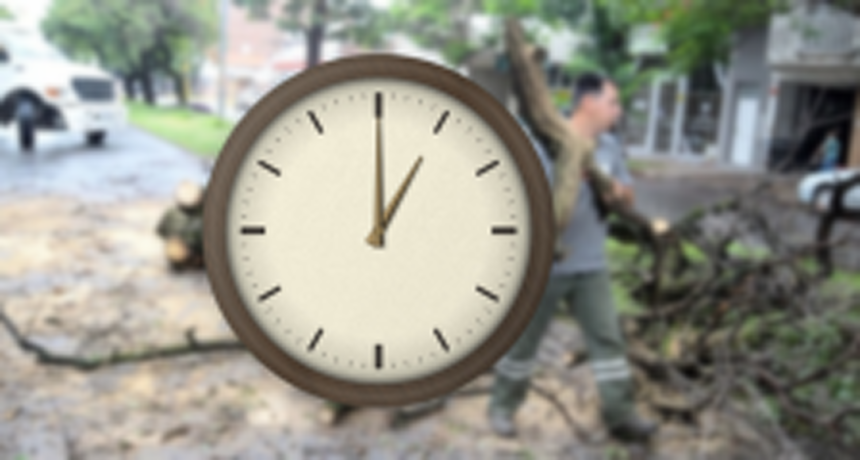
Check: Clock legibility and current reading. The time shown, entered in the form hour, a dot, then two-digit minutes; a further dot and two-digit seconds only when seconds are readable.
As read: 1.00
